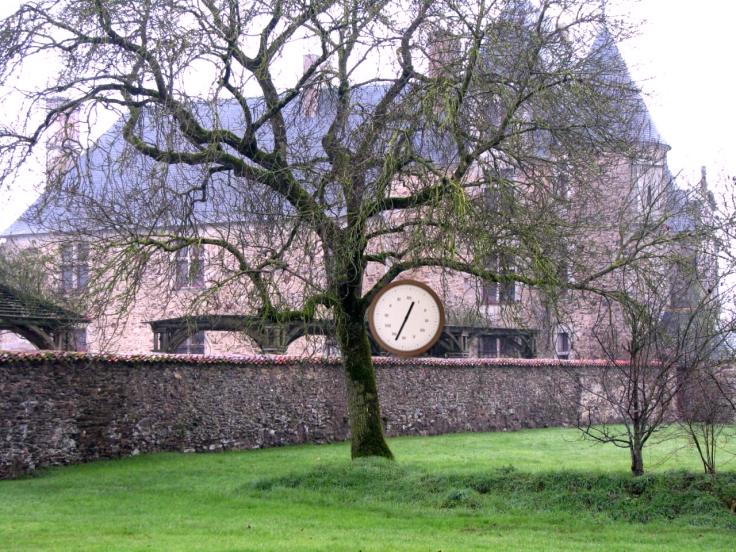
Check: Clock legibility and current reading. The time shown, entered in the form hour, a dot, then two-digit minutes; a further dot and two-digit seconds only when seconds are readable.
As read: 12.33
